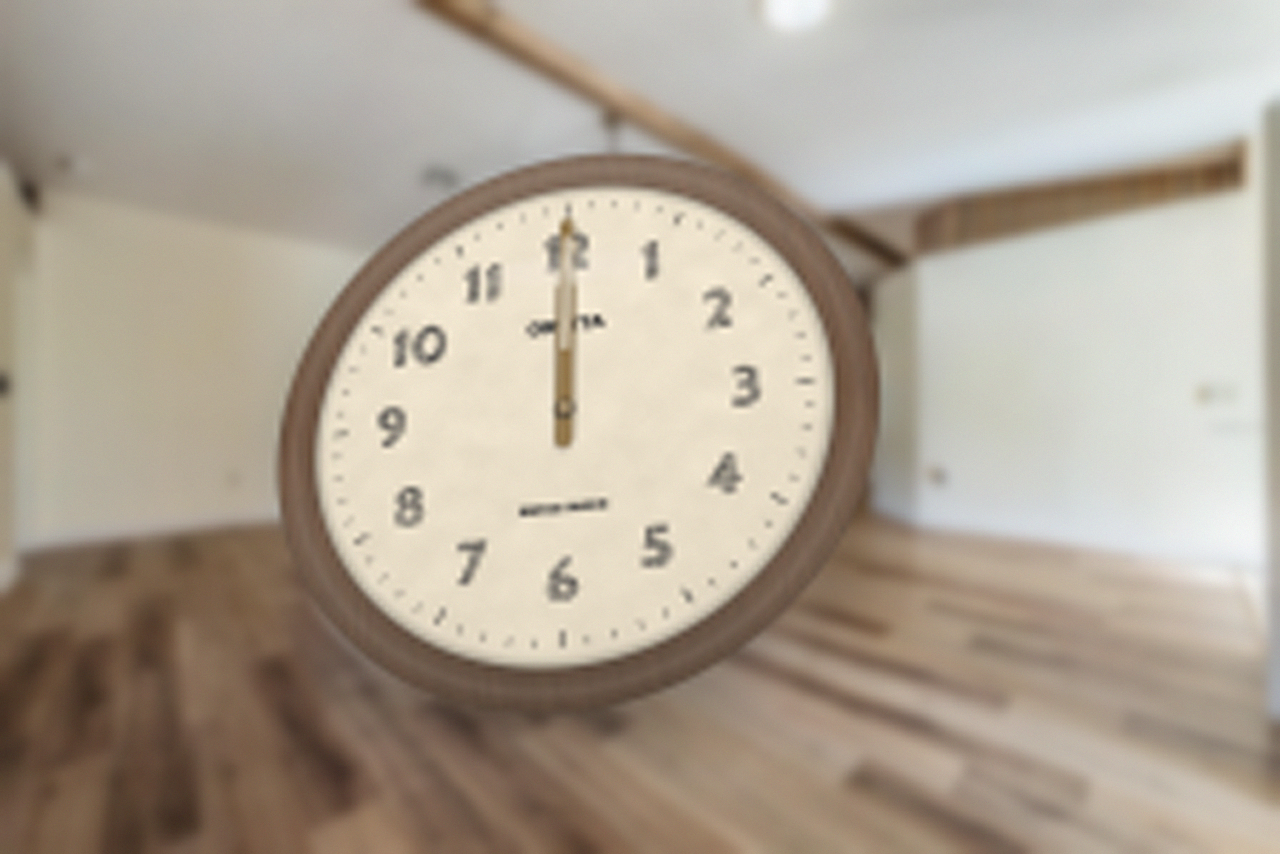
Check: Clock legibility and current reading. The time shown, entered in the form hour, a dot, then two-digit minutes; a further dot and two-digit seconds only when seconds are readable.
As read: 12.00
